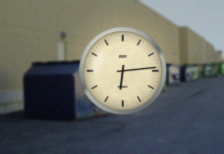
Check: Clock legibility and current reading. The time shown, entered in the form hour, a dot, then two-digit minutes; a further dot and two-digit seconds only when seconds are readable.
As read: 6.14
